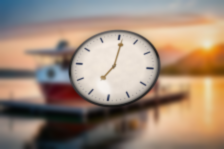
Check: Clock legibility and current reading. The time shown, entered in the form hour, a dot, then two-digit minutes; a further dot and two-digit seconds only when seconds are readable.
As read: 7.01
